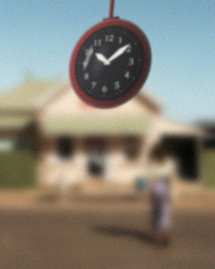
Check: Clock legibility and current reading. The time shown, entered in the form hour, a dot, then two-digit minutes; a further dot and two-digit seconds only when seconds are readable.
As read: 10.09
